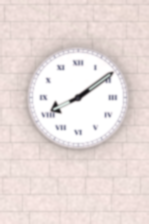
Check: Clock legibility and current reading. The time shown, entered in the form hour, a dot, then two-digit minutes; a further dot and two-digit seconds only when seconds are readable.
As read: 8.09
